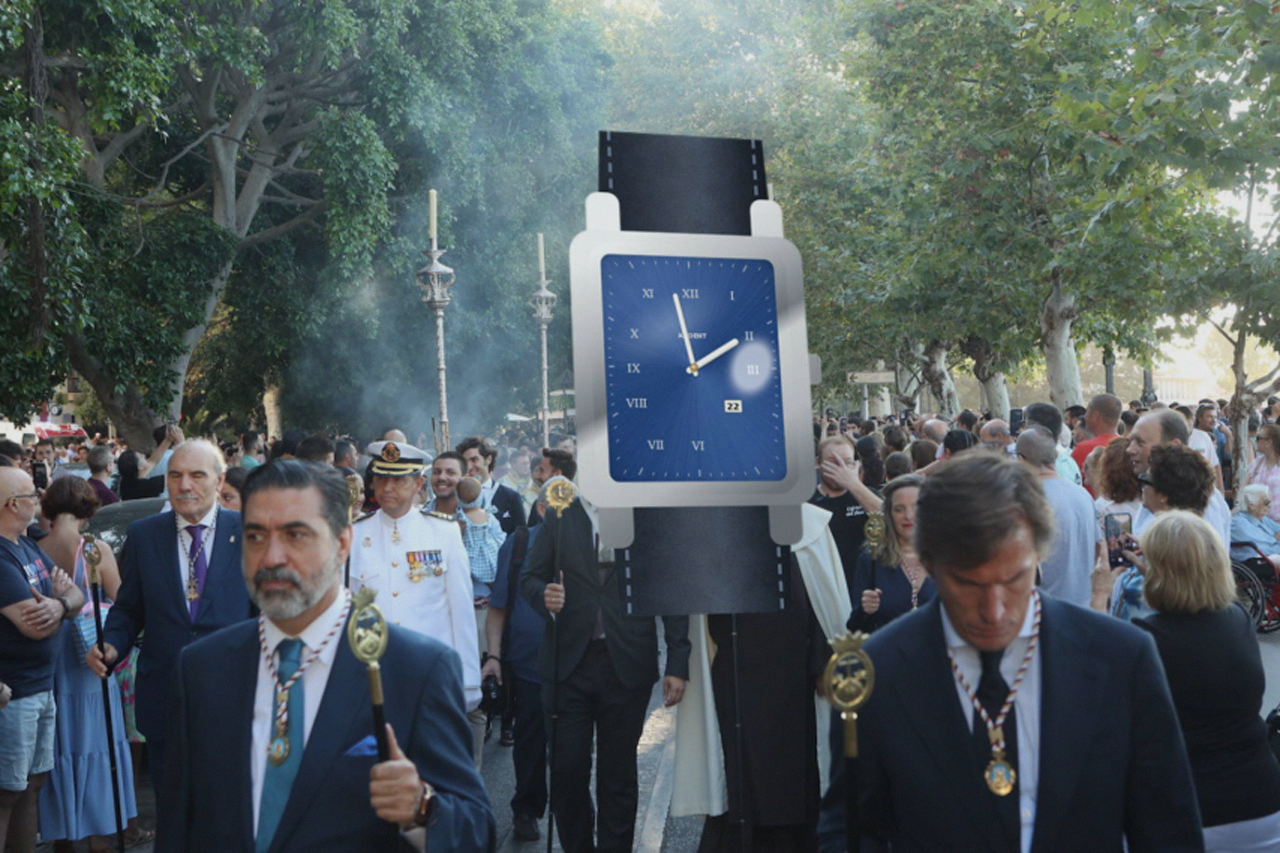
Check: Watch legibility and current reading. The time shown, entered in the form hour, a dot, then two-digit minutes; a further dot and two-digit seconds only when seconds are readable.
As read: 1.58
